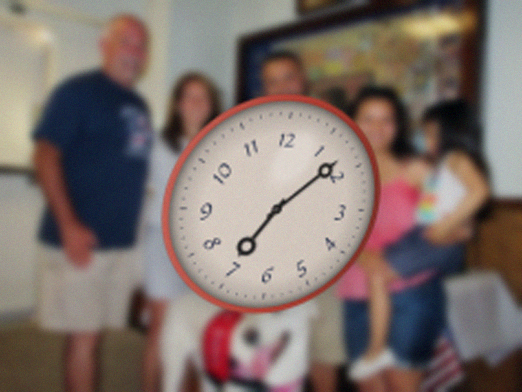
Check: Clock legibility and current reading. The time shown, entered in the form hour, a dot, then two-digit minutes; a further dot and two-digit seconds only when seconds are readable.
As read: 7.08
